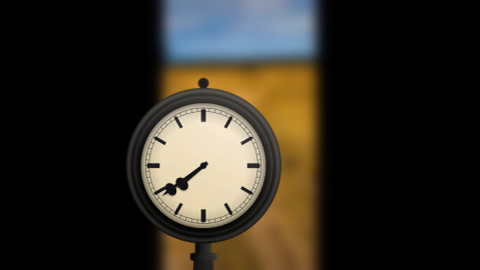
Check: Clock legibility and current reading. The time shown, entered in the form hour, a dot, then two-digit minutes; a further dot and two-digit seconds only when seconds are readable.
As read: 7.39
